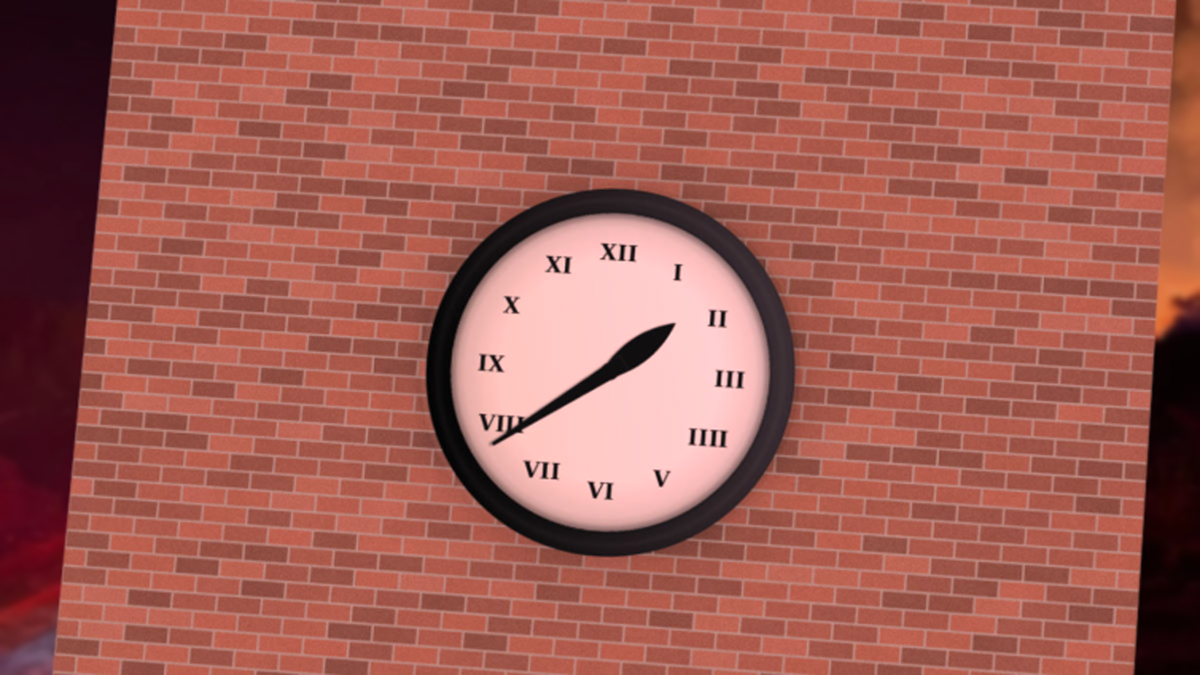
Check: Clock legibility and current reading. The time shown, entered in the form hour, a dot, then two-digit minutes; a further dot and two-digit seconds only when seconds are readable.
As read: 1.39
